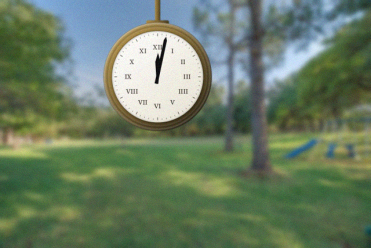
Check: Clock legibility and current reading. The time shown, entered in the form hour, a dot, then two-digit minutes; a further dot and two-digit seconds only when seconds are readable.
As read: 12.02
